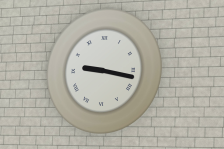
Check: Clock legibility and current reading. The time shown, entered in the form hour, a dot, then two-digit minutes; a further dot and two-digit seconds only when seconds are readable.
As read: 9.17
